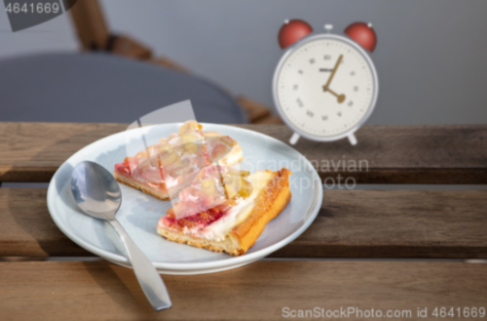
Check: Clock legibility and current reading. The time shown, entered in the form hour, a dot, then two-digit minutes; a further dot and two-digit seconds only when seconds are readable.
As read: 4.04
